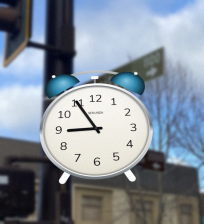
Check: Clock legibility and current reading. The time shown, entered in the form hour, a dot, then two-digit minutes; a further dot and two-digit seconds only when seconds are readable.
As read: 8.55
